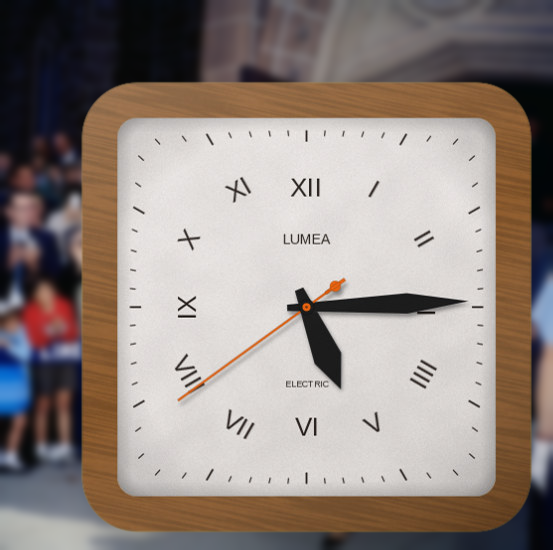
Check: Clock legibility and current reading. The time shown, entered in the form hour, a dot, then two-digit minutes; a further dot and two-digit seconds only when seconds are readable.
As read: 5.14.39
